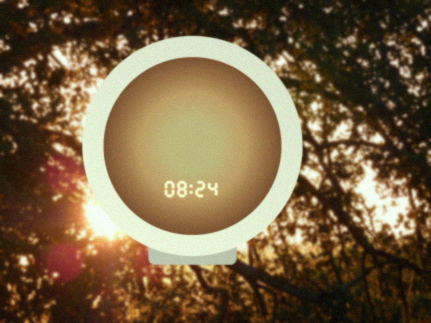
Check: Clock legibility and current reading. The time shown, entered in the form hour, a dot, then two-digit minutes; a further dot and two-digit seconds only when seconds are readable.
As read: 8.24
